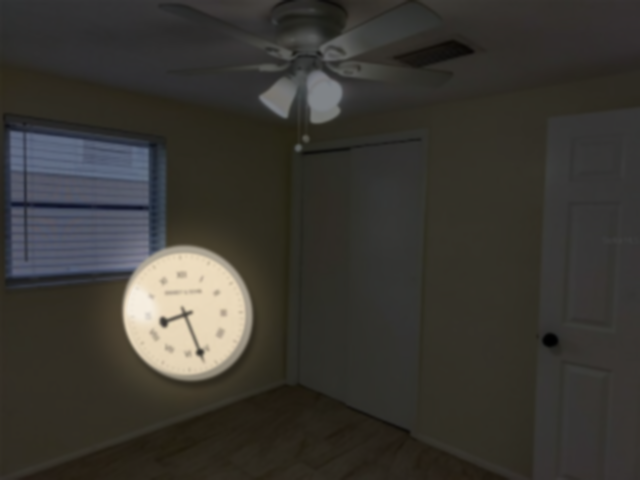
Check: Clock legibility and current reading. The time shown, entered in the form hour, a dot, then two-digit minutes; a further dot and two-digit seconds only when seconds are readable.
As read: 8.27
